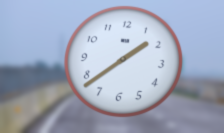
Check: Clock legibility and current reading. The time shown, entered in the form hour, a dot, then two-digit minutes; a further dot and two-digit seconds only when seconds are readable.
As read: 1.38
